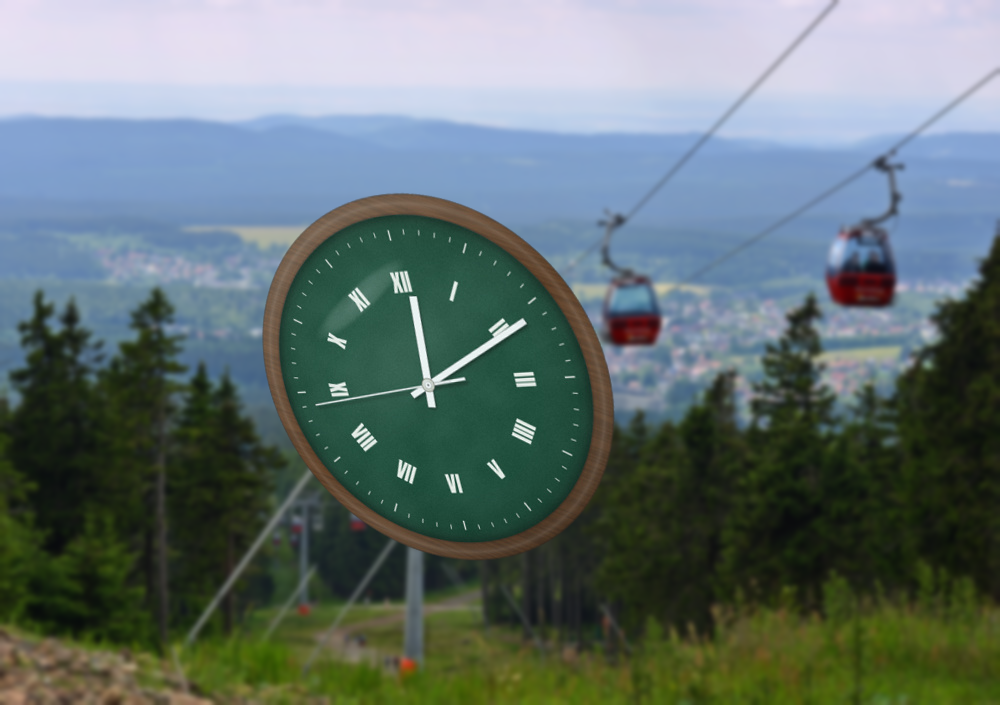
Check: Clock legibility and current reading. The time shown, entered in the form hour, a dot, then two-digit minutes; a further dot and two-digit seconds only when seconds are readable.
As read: 12.10.44
